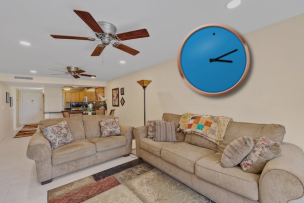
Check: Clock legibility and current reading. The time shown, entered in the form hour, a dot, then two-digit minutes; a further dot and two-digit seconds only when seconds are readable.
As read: 3.11
